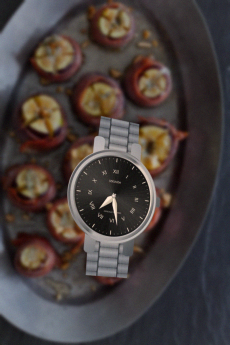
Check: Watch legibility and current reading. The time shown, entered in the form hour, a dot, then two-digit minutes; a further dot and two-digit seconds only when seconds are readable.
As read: 7.28
